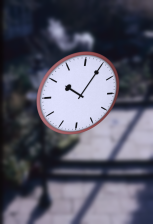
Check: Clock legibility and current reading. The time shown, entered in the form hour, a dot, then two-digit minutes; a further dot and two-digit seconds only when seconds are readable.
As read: 10.05
